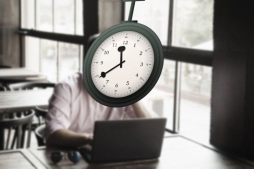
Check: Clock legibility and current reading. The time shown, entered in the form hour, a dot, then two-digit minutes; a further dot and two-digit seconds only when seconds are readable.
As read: 11.39
